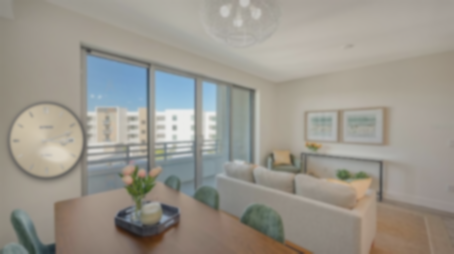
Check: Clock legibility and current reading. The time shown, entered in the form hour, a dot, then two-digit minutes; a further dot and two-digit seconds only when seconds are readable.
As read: 3.12
